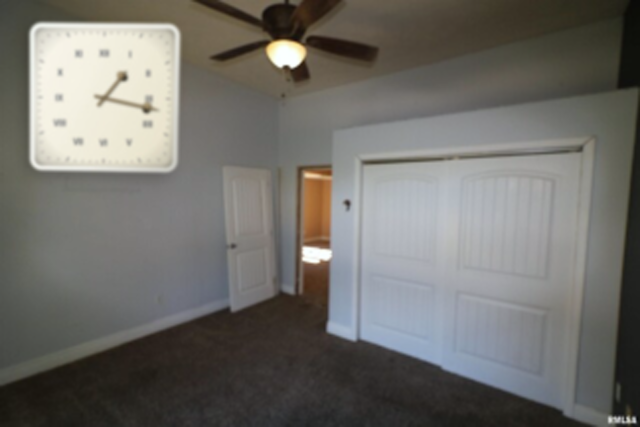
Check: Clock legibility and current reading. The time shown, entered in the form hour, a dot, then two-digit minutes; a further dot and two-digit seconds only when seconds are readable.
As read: 1.17
